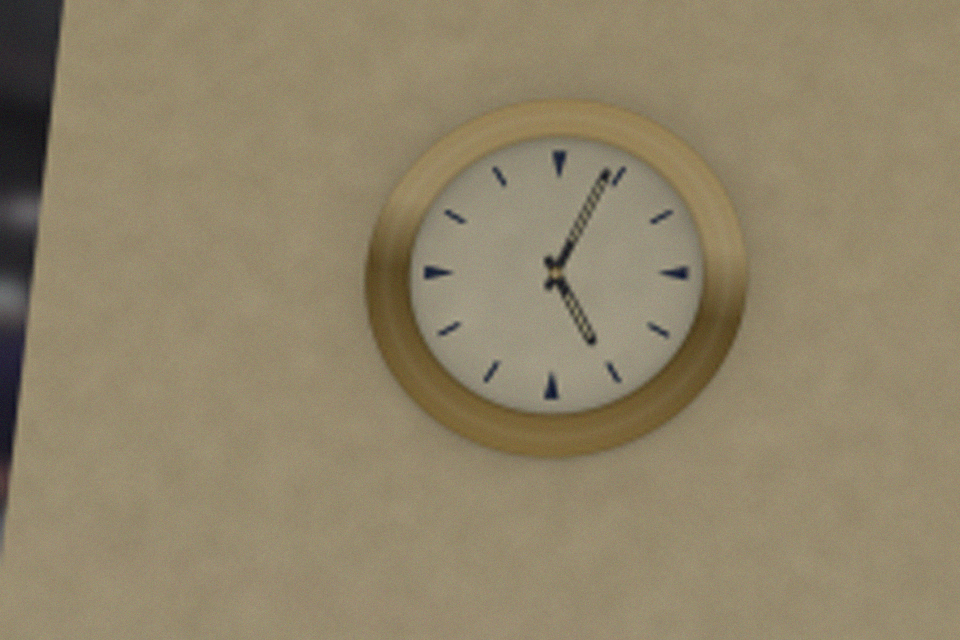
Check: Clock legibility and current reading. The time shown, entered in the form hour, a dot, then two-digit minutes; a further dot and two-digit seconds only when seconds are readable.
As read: 5.04
